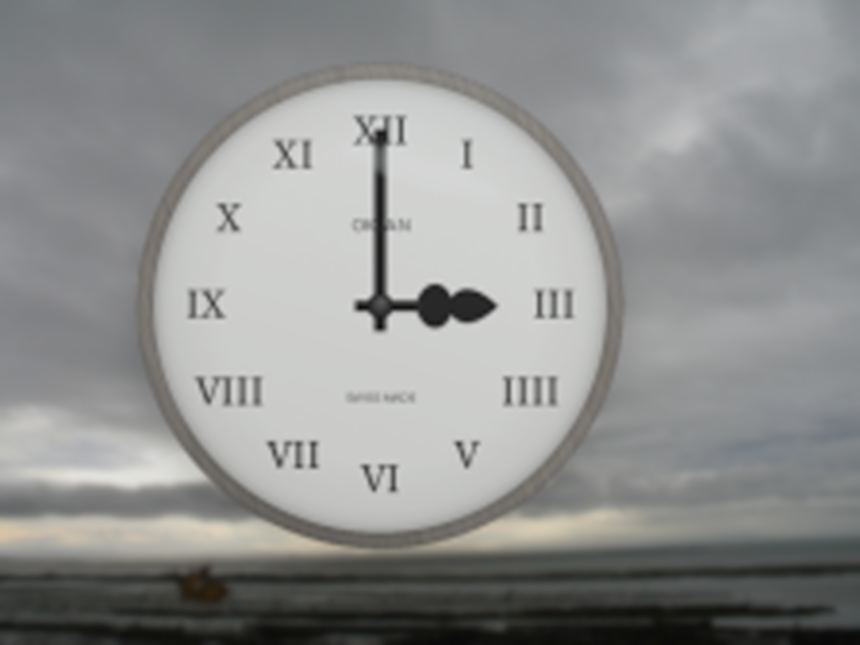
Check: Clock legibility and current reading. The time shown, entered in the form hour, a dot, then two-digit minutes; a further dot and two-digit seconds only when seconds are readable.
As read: 3.00
